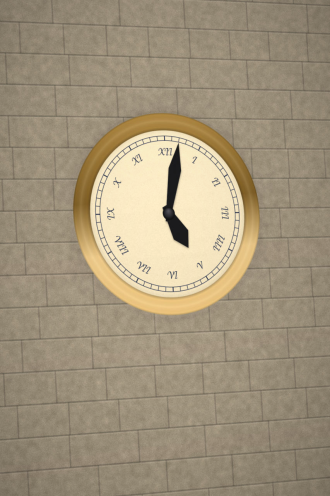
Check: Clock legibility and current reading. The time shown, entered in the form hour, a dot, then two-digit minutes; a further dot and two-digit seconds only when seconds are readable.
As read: 5.02
